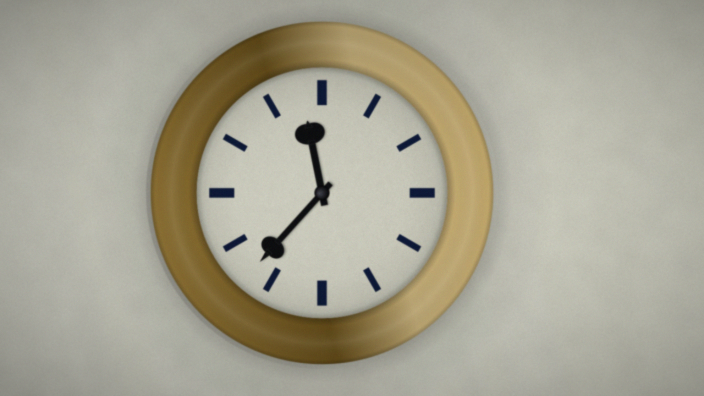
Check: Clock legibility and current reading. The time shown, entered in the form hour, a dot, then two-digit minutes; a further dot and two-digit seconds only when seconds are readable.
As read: 11.37
